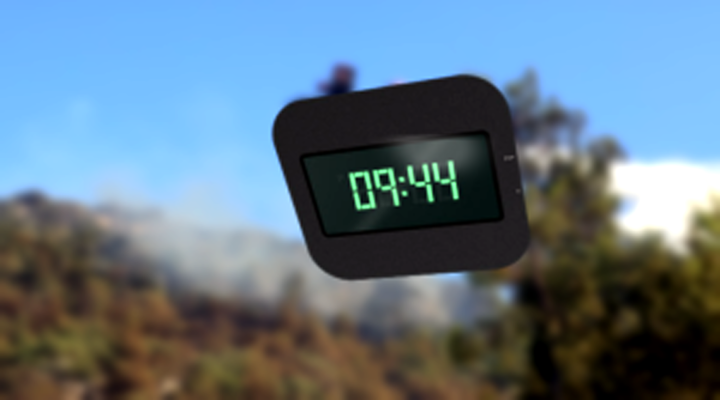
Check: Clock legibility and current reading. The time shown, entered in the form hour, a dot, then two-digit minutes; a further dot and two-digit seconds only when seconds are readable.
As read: 9.44
